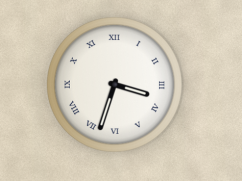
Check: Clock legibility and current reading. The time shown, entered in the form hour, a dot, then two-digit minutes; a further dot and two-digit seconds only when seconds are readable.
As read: 3.33
